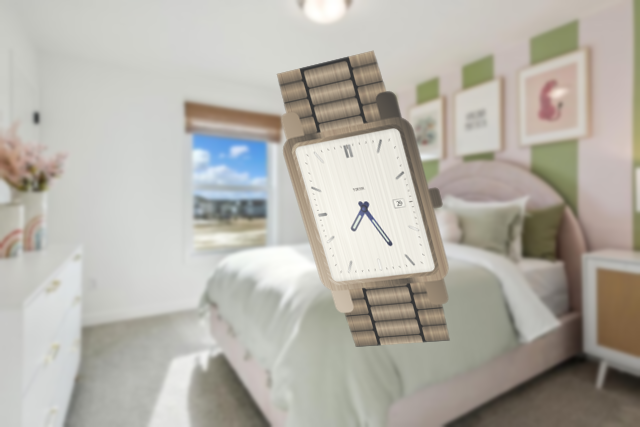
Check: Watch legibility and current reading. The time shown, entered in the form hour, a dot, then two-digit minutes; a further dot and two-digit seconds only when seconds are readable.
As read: 7.26
